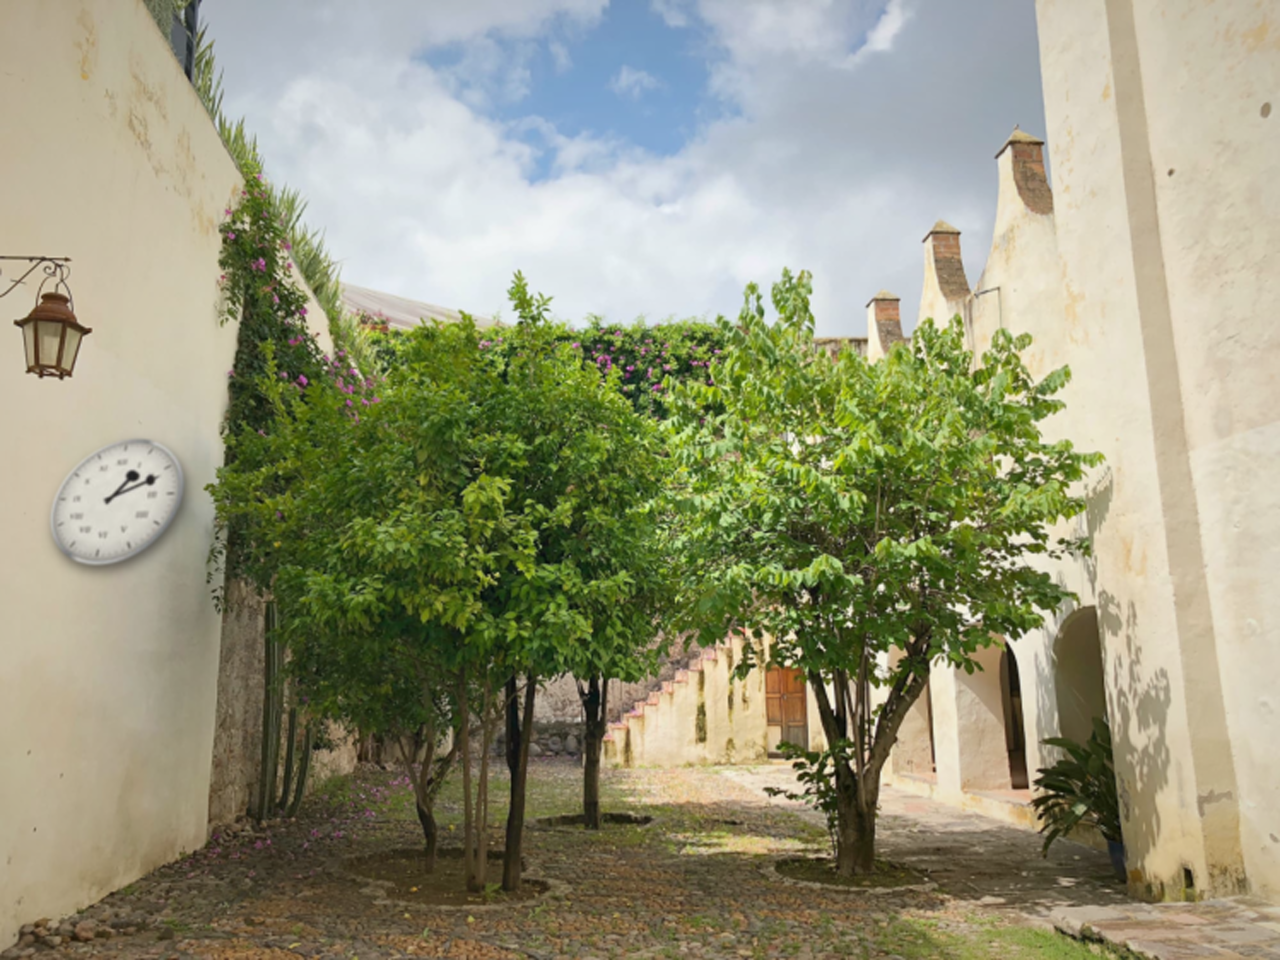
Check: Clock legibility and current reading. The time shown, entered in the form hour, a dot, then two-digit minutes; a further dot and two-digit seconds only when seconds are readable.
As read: 1.11
